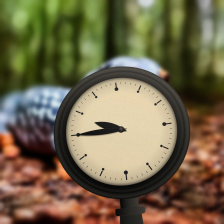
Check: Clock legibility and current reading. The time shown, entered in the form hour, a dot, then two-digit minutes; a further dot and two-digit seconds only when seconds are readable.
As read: 9.45
